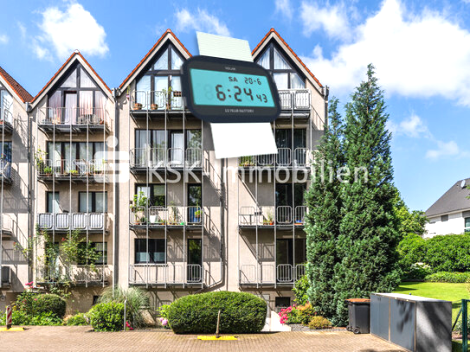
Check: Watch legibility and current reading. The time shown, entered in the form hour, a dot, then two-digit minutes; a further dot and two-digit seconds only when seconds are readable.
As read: 6.24.43
